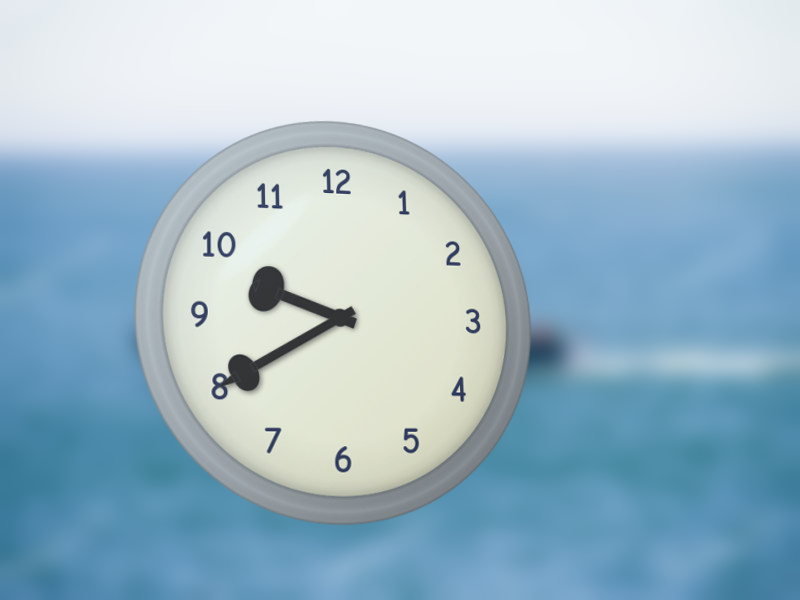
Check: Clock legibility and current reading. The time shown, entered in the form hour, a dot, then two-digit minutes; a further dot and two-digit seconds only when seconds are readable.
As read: 9.40
